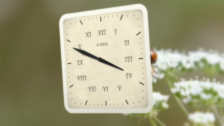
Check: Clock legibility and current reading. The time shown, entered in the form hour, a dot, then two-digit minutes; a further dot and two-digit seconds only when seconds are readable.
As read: 3.49
